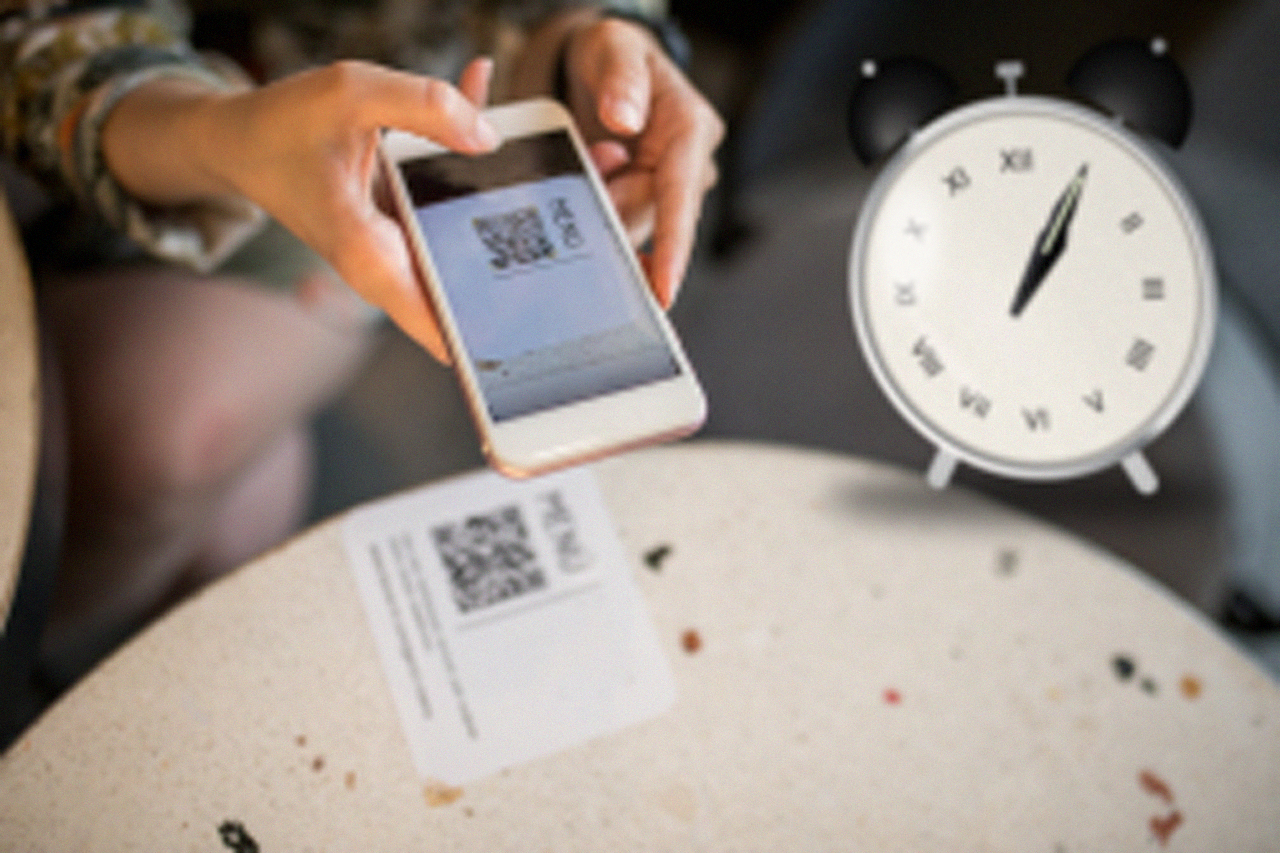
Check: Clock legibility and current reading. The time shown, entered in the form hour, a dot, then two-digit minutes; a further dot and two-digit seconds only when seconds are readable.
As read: 1.05
